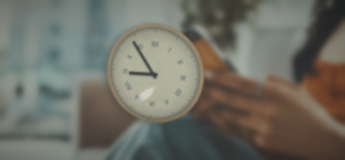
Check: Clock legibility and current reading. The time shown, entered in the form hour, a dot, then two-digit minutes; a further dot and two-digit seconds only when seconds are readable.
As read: 8.54
